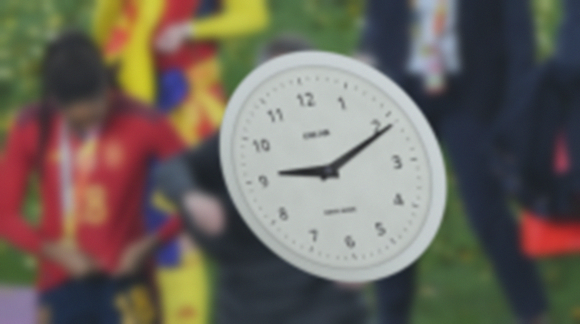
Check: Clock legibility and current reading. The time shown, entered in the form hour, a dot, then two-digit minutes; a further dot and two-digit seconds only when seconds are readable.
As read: 9.11
